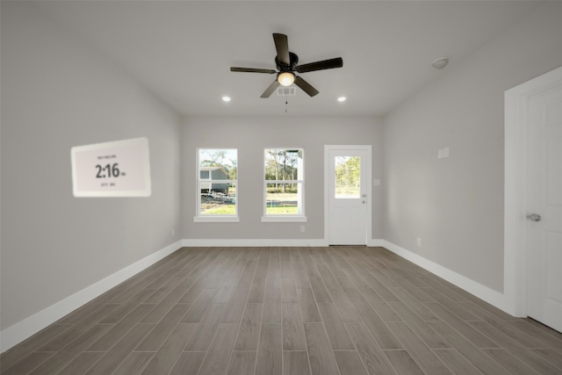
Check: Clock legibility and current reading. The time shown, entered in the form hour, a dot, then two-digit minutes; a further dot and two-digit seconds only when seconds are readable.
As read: 2.16
